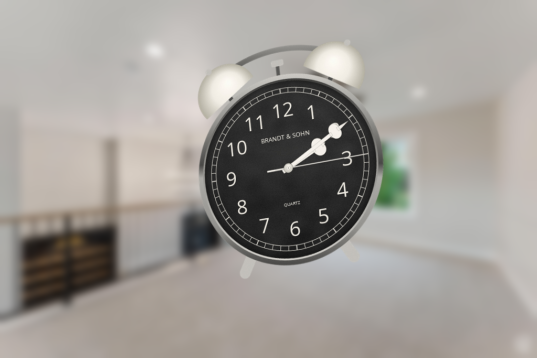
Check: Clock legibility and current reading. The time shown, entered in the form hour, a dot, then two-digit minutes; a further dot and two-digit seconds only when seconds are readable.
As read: 2.10.15
